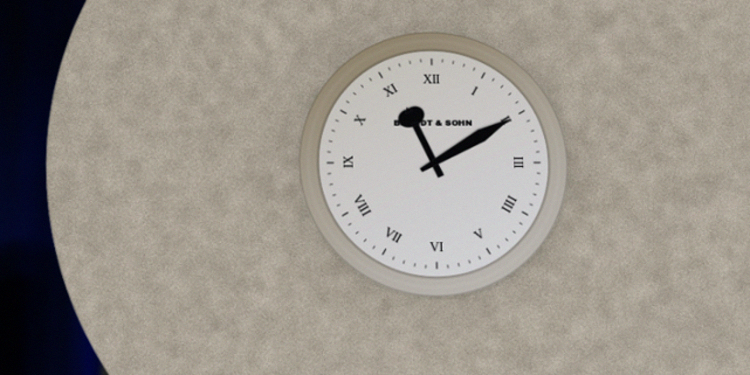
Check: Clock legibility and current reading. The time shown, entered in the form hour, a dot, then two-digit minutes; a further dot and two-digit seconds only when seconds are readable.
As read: 11.10
